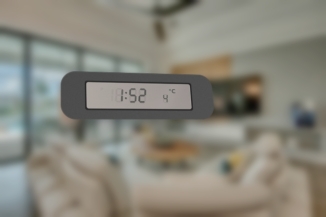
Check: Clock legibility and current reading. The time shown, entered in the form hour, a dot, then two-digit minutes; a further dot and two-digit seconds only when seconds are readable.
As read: 1.52
